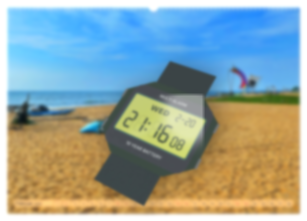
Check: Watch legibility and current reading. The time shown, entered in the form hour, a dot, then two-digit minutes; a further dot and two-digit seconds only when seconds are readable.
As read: 21.16
